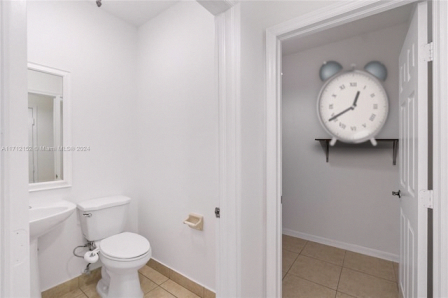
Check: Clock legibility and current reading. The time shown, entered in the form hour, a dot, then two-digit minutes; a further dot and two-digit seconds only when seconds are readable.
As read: 12.40
